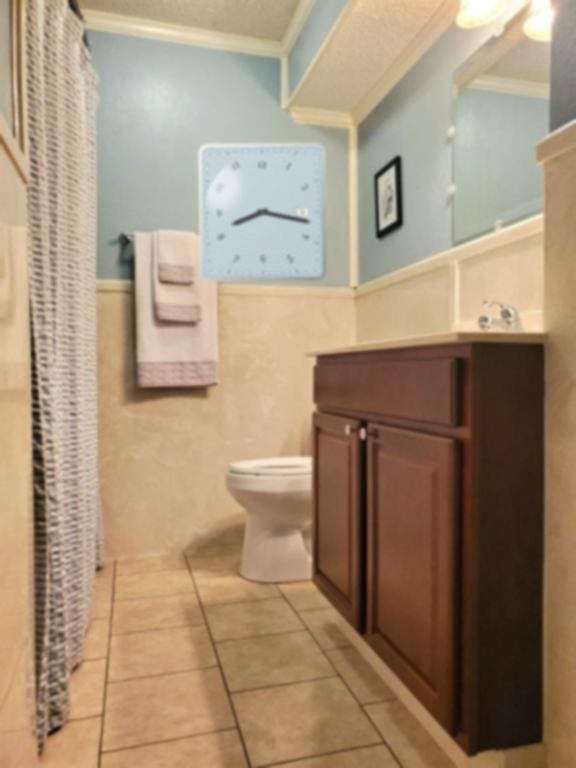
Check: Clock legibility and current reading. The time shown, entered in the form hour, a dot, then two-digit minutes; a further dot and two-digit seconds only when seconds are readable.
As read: 8.17
